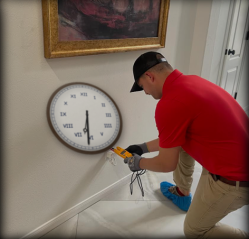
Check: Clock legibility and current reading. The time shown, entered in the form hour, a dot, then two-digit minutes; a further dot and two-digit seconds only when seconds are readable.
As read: 6.31
